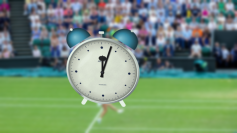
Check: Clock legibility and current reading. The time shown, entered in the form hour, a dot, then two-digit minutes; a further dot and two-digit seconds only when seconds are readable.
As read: 12.03
